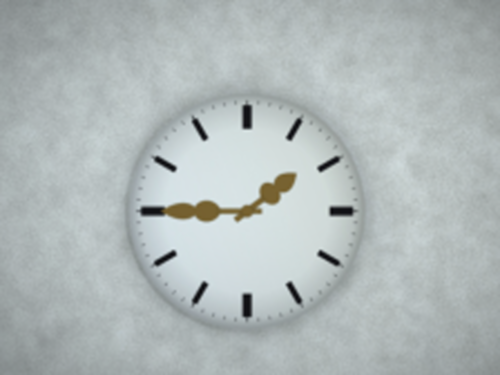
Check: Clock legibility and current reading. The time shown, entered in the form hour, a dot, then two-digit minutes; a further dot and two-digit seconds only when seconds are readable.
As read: 1.45
